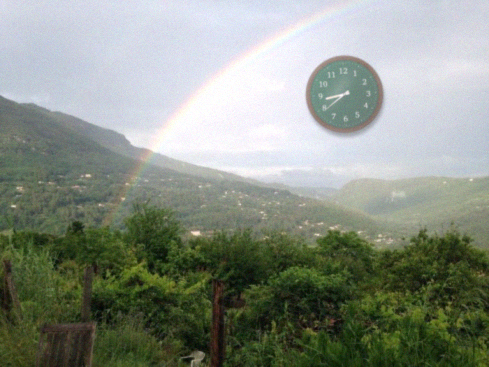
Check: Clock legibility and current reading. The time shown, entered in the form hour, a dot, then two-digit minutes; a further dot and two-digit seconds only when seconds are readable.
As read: 8.39
